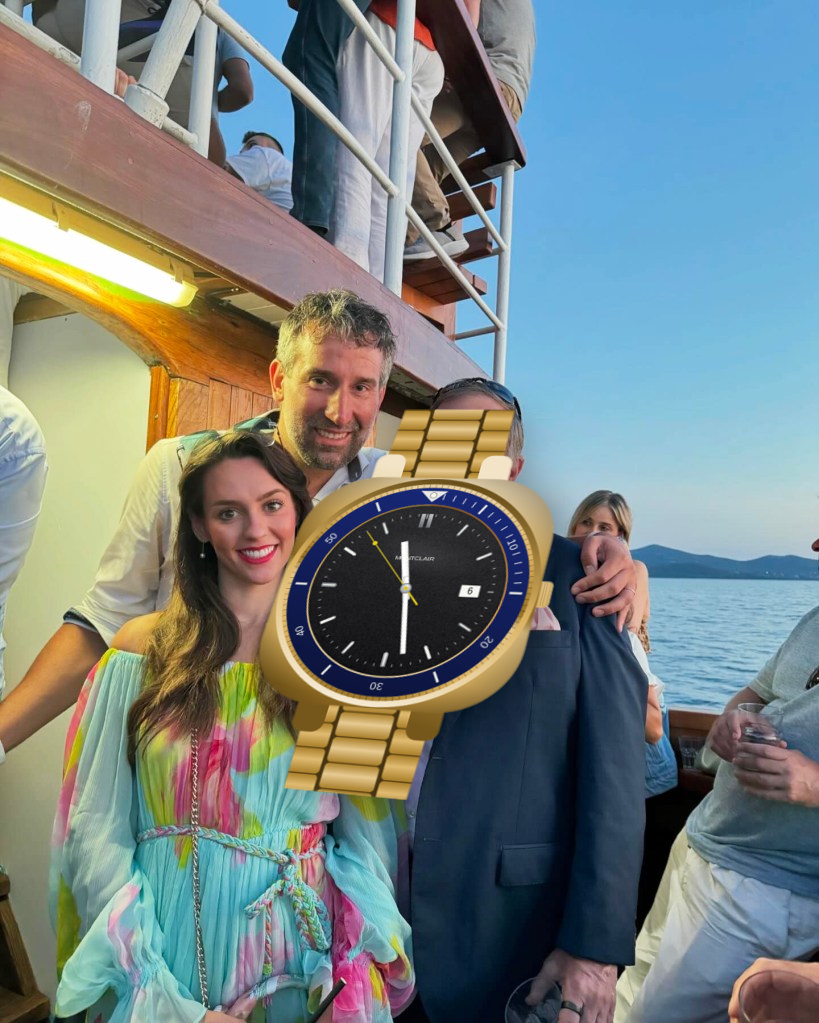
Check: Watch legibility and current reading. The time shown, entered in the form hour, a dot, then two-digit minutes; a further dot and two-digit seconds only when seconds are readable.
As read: 11.27.53
